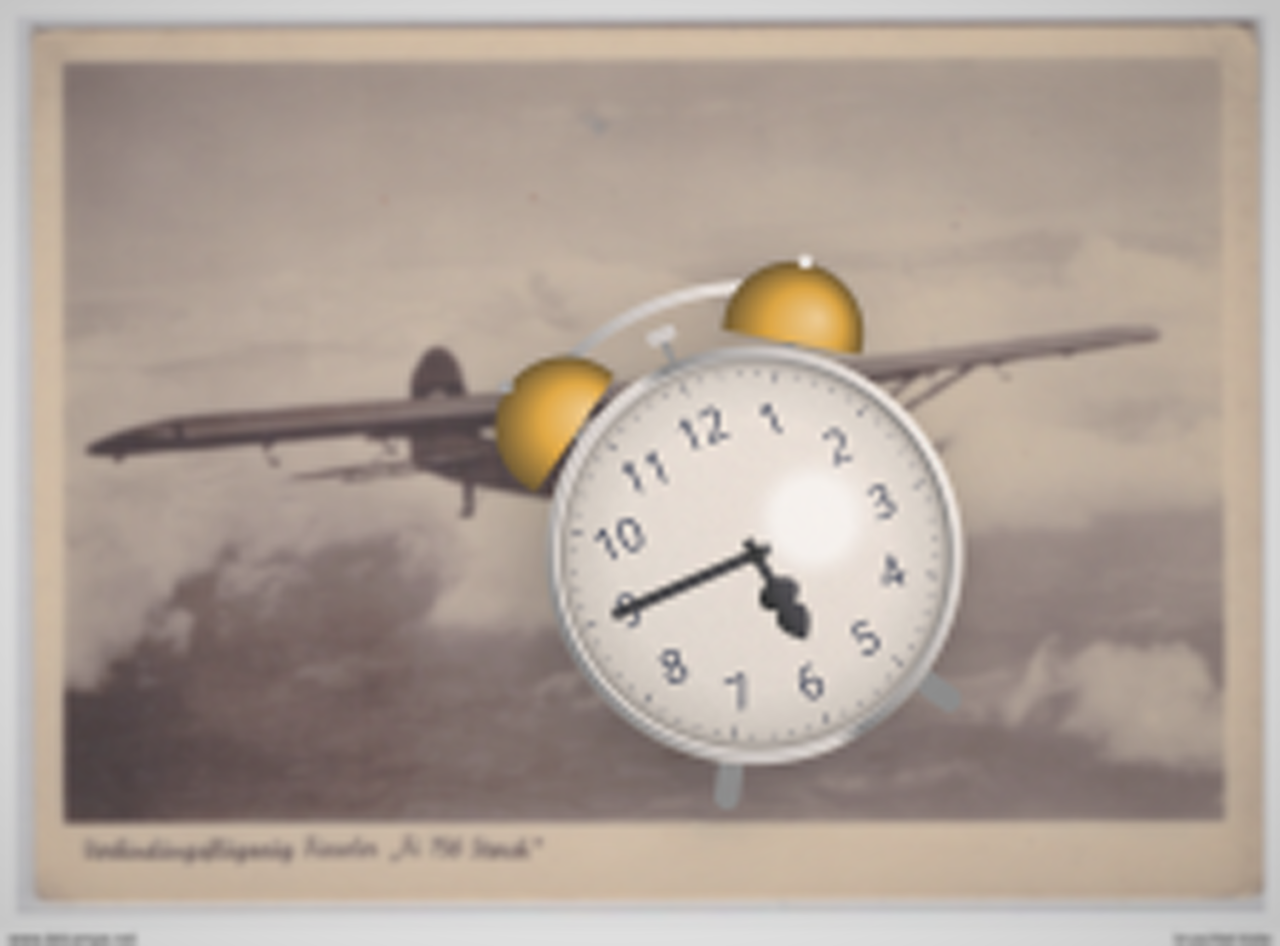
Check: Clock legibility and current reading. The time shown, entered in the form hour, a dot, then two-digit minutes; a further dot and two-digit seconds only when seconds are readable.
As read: 5.45
